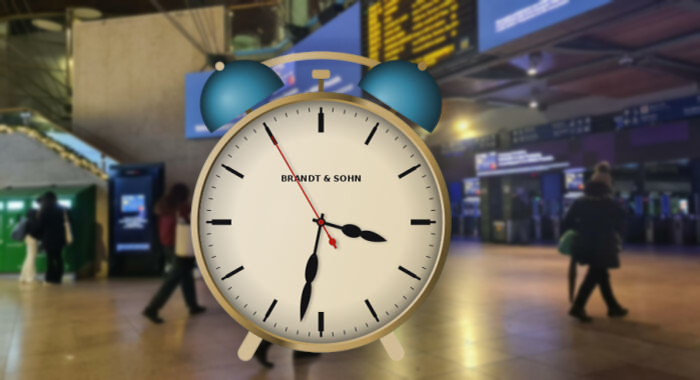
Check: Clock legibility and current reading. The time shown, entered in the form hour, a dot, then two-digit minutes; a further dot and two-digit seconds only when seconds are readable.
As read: 3.31.55
